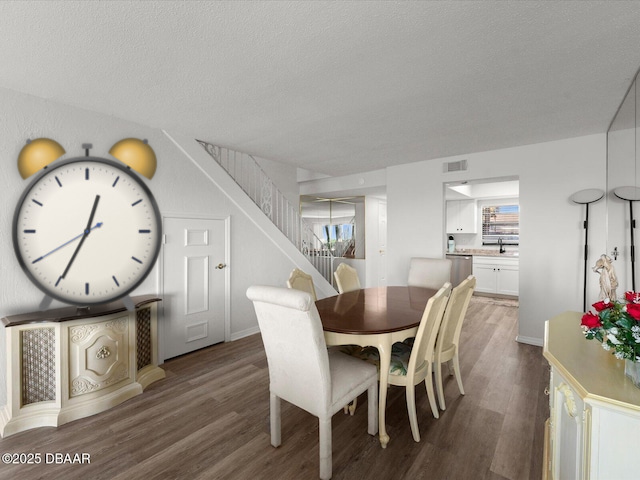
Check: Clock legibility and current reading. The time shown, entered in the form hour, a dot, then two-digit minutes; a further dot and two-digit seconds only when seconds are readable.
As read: 12.34.40
